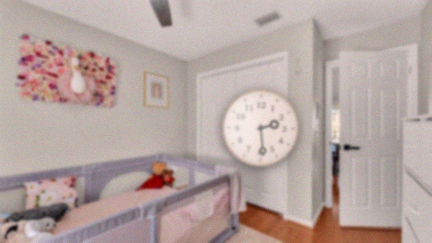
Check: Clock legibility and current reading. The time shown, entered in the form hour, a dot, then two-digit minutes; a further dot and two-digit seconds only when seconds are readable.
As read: 2.29
